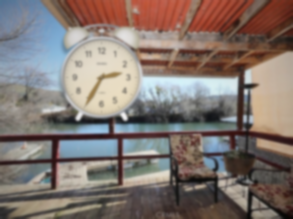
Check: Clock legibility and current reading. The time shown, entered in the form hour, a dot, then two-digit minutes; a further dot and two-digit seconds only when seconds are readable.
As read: 2.35
